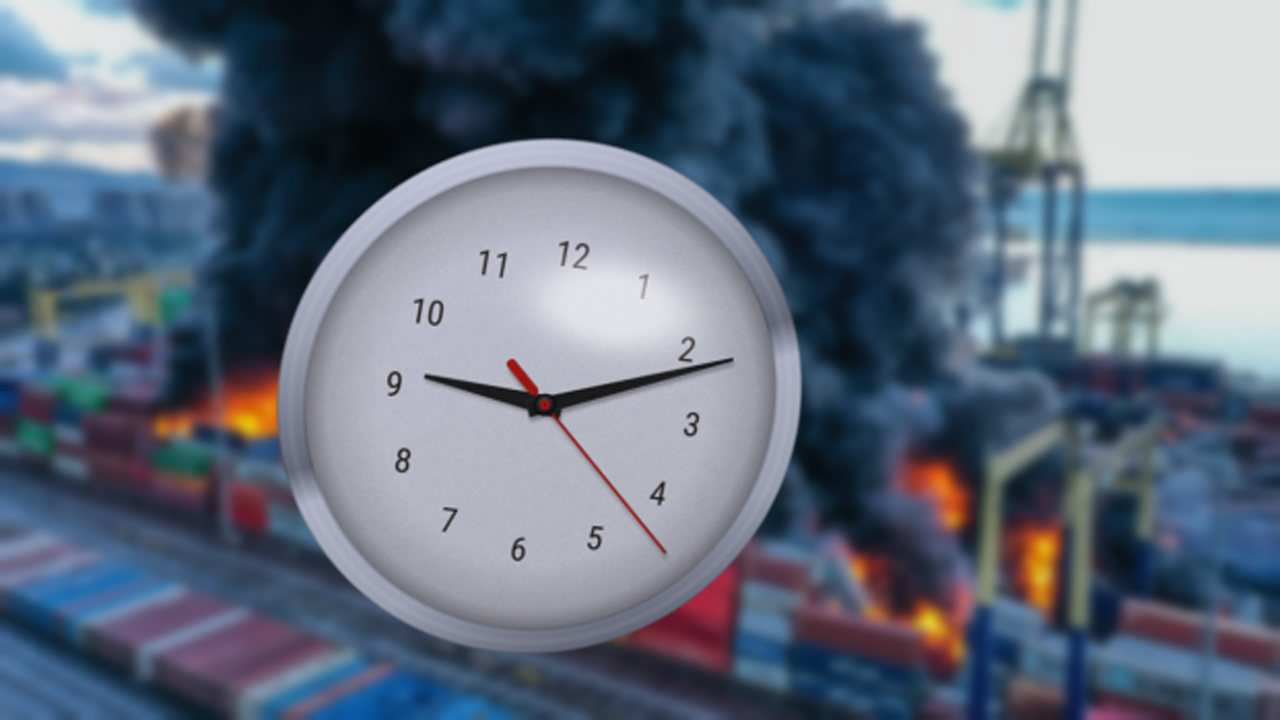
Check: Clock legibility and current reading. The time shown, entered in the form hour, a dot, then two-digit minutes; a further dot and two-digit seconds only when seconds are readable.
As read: 9.11.22
